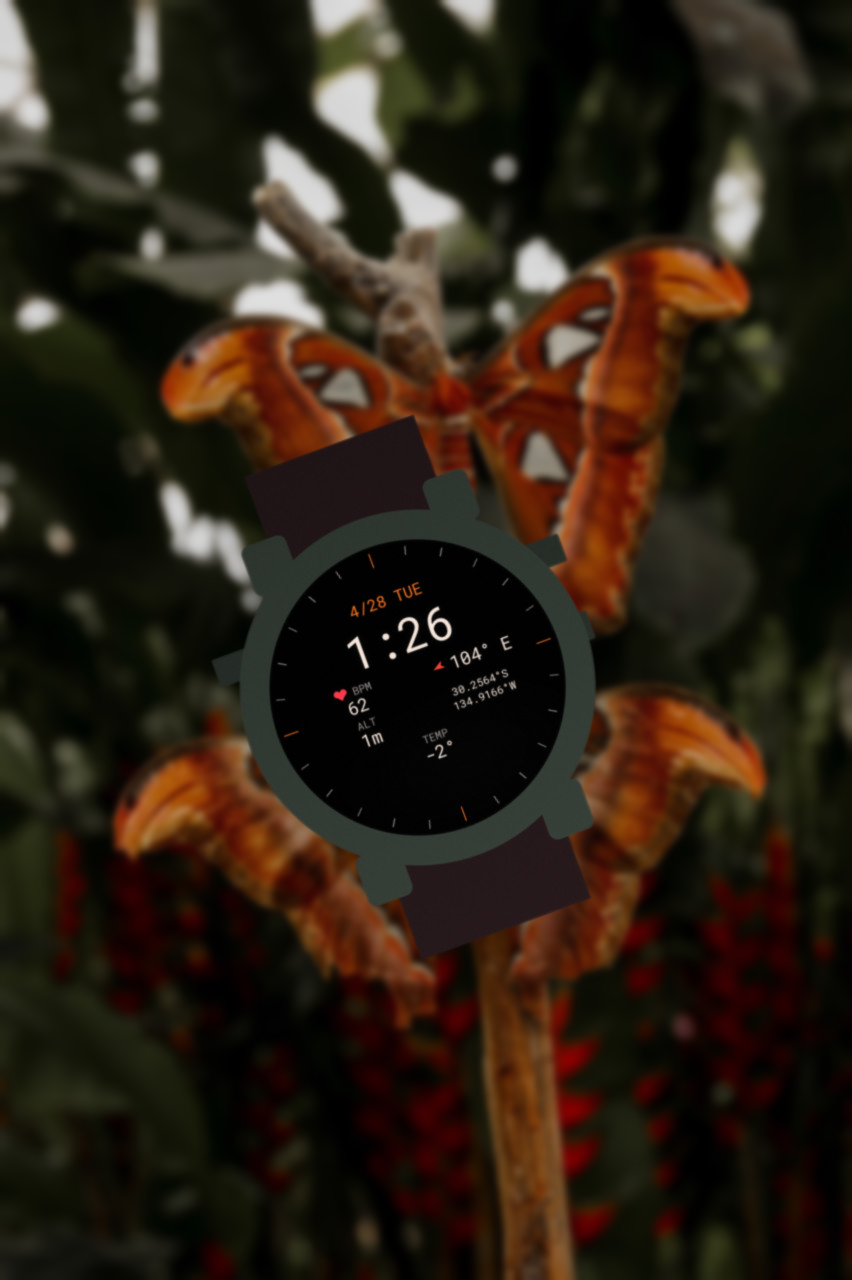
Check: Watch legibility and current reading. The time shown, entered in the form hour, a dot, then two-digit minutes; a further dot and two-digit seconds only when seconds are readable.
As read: 1.26
